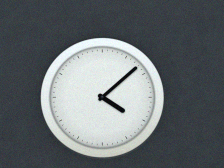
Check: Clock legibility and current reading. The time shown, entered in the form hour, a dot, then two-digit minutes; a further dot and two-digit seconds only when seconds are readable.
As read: 4.08
